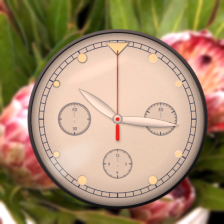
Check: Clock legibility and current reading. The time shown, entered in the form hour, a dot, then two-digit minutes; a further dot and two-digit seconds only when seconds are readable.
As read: 10.16
